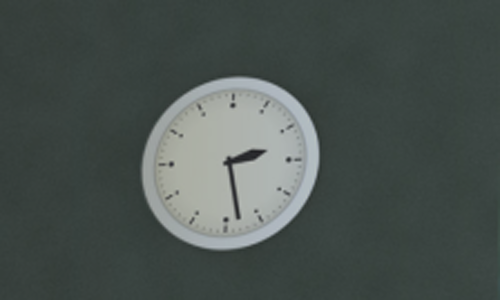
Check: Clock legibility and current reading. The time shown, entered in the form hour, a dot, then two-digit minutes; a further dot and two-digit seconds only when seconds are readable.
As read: 2.28
